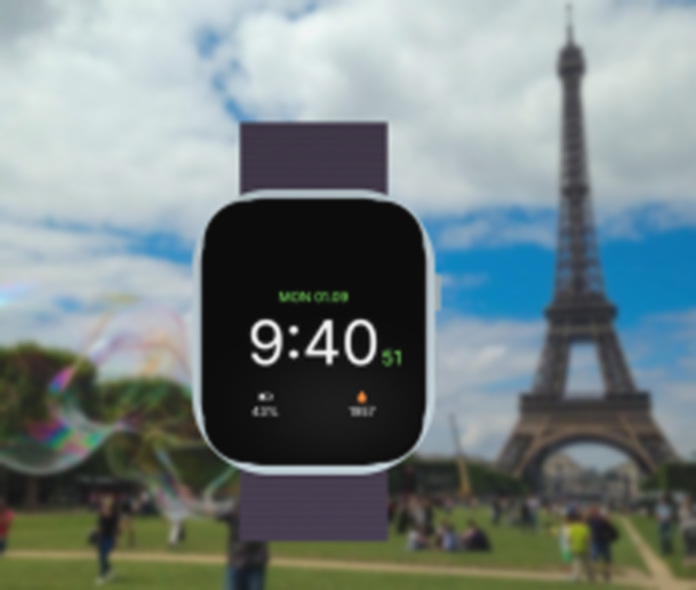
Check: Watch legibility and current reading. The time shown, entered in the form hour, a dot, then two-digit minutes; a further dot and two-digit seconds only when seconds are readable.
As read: 9.40
